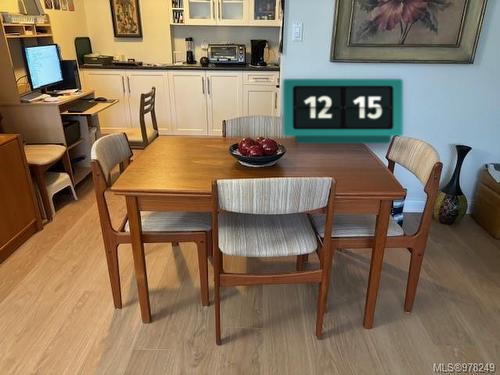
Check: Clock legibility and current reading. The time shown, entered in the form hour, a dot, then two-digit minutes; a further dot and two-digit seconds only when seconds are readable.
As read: 12.15
